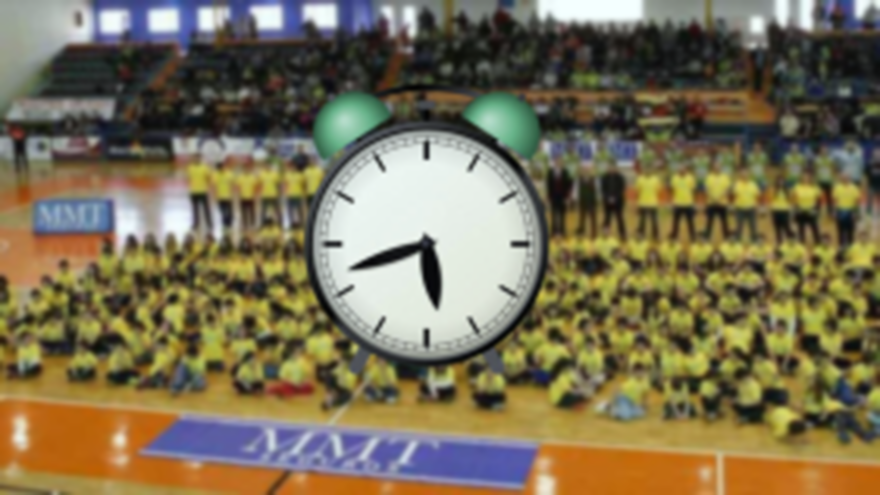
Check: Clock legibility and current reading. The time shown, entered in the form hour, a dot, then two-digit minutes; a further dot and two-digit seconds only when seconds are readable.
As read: 5.42
